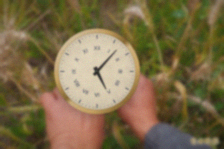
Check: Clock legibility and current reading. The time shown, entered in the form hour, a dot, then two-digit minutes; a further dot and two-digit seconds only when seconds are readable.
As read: 5.07
